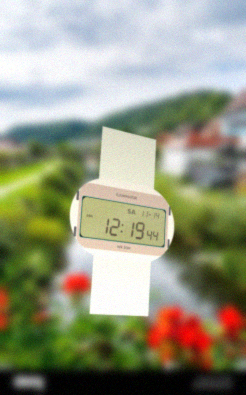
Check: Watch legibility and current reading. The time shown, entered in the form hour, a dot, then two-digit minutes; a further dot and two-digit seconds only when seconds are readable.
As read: 12.19.44
